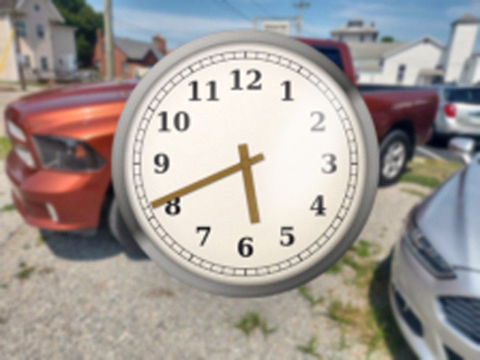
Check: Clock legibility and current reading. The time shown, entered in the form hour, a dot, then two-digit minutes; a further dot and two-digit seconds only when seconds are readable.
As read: 5.41
